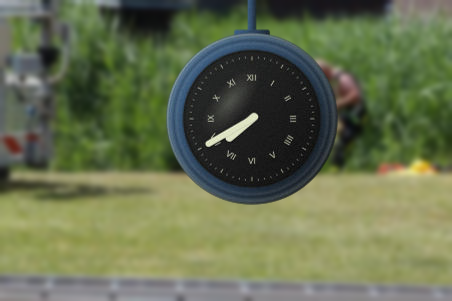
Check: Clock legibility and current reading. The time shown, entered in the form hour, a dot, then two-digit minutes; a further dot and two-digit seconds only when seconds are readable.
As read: 7.40
